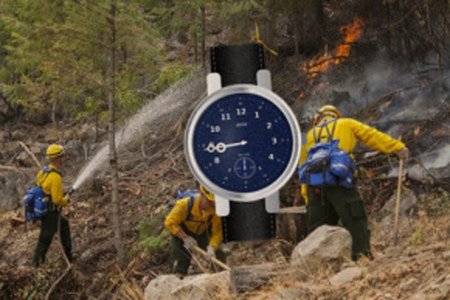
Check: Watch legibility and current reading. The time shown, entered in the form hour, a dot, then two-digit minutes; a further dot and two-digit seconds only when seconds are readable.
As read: 8.44
